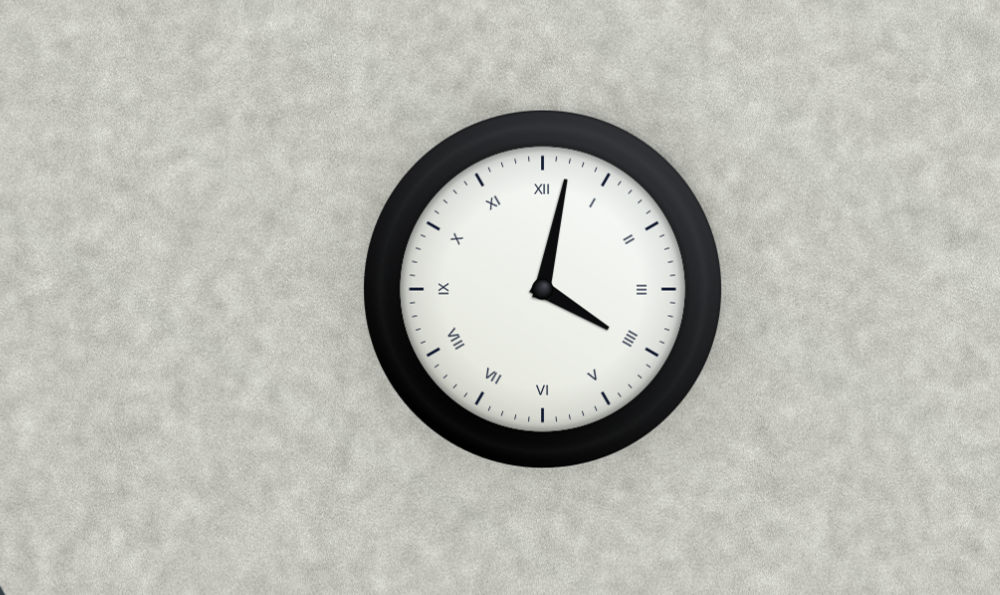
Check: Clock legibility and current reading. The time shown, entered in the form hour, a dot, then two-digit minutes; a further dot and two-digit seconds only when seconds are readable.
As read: 4.02
